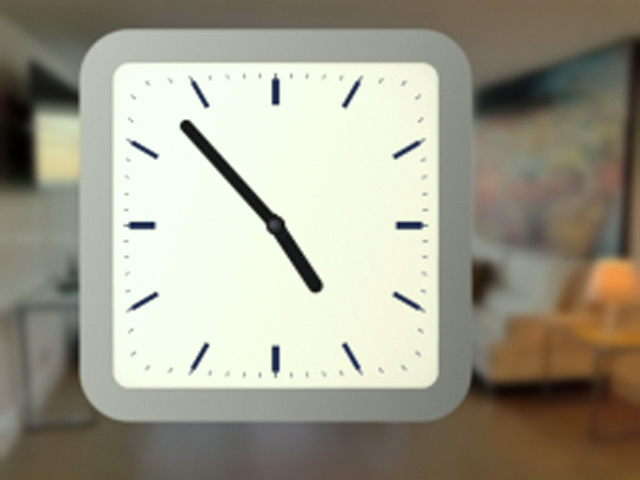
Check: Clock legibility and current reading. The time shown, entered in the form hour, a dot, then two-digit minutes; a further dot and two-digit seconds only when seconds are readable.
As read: 4.53
